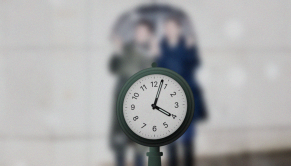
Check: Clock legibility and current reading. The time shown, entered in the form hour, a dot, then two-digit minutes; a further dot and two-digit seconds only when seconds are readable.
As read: 4.03
